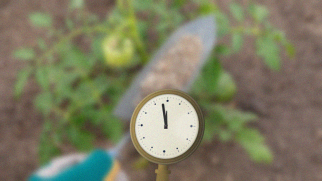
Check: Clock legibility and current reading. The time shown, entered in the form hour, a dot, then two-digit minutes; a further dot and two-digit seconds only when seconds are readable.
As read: 11.58
